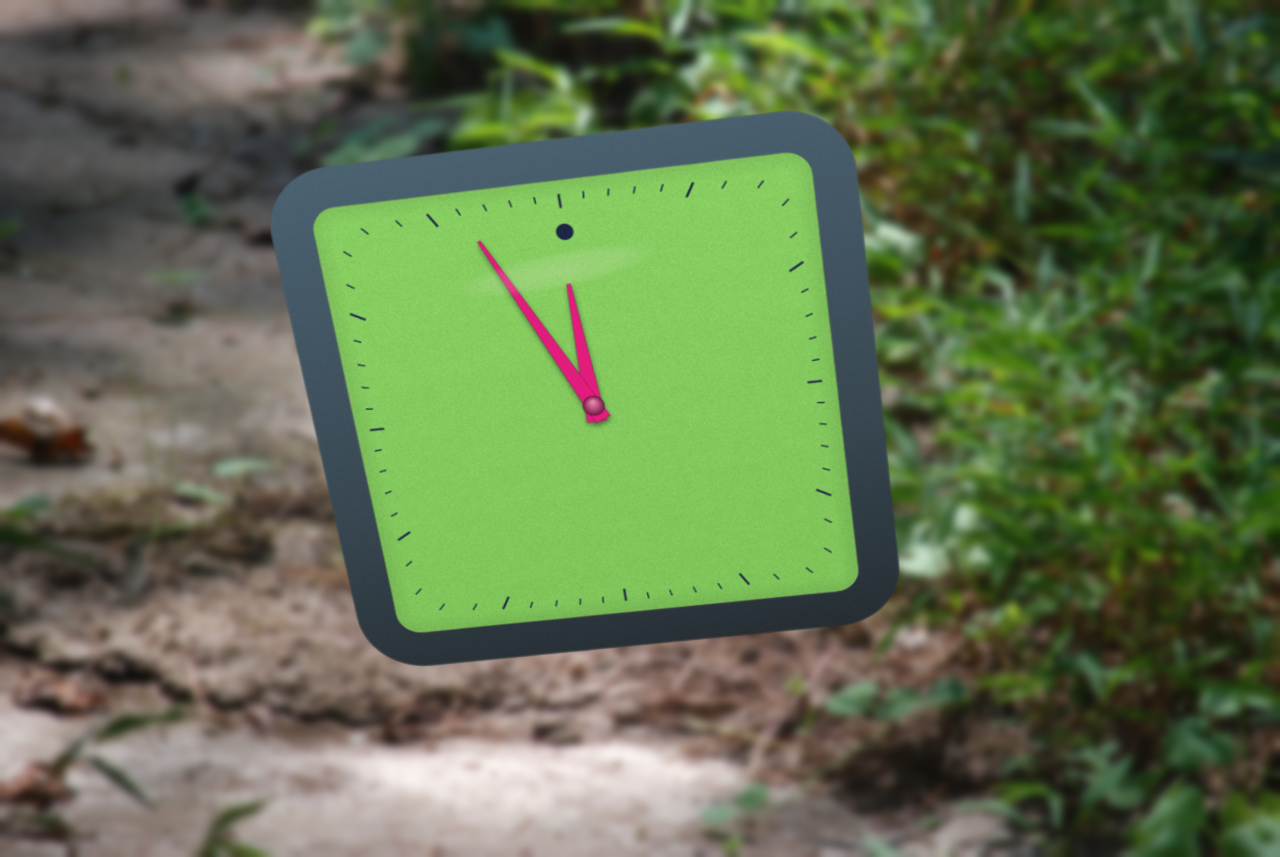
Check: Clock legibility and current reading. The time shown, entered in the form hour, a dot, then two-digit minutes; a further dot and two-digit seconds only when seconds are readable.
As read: 11.56
